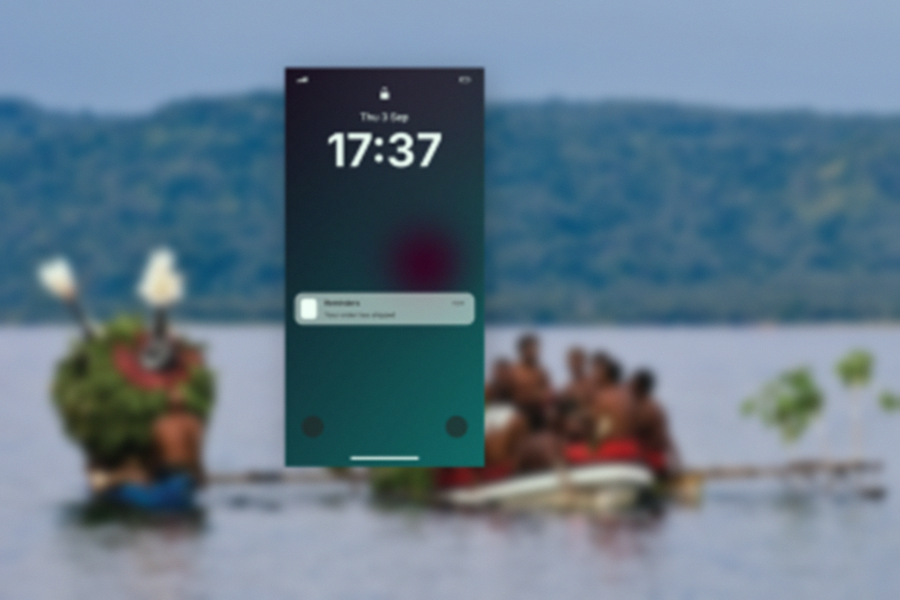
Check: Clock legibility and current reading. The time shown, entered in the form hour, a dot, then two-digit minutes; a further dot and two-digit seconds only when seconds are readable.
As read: 17.37
